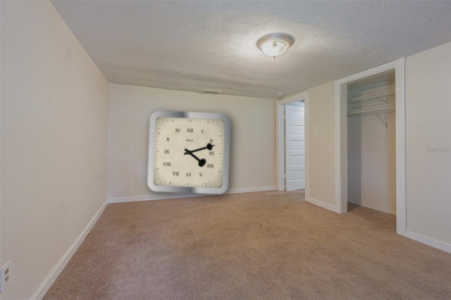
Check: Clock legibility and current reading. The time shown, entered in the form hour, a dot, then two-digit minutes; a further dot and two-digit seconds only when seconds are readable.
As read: 4.12
